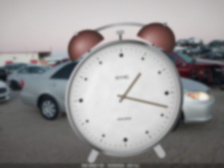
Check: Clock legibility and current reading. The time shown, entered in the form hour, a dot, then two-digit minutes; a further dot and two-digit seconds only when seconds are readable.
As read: 1.18
